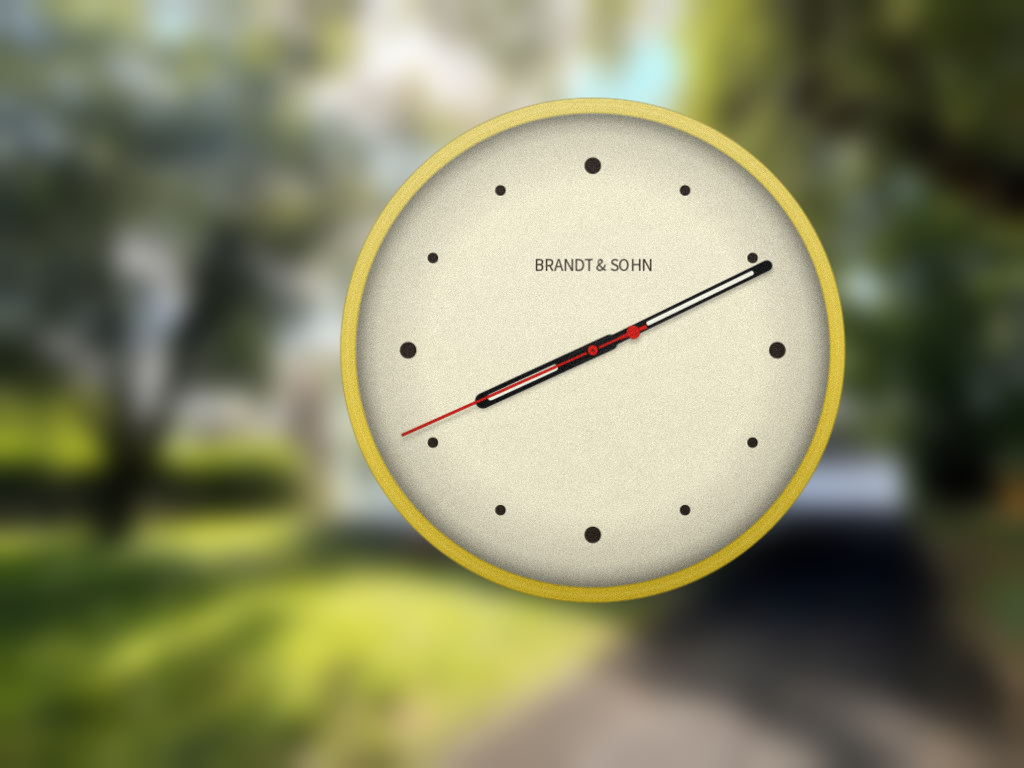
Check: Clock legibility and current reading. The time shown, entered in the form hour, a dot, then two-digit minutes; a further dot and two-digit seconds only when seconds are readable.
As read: 8.10.41
